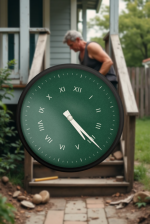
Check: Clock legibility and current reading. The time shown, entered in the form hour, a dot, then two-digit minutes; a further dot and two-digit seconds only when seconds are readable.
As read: 4.20
